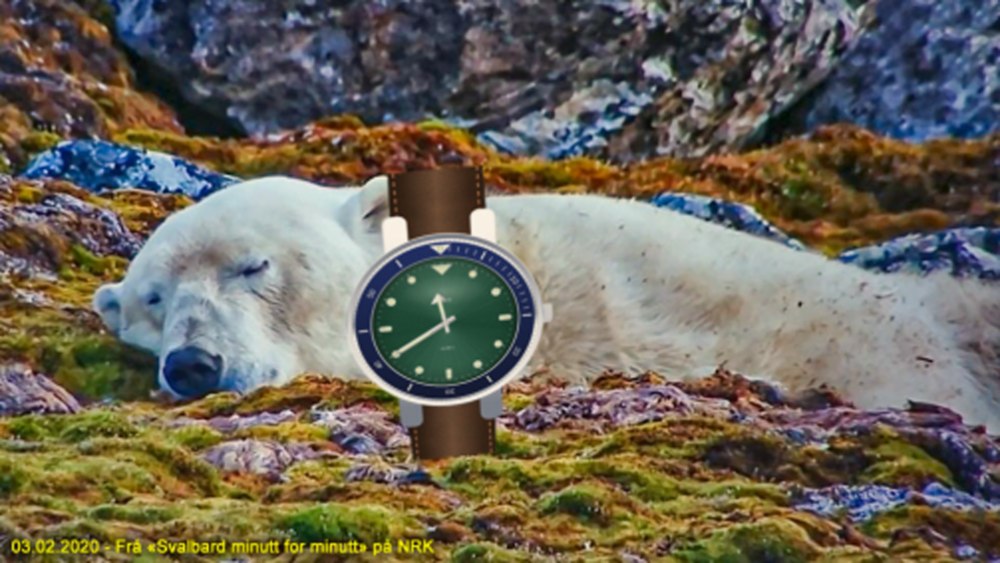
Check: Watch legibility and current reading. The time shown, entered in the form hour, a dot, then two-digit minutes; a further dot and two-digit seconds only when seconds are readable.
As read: 11.40
